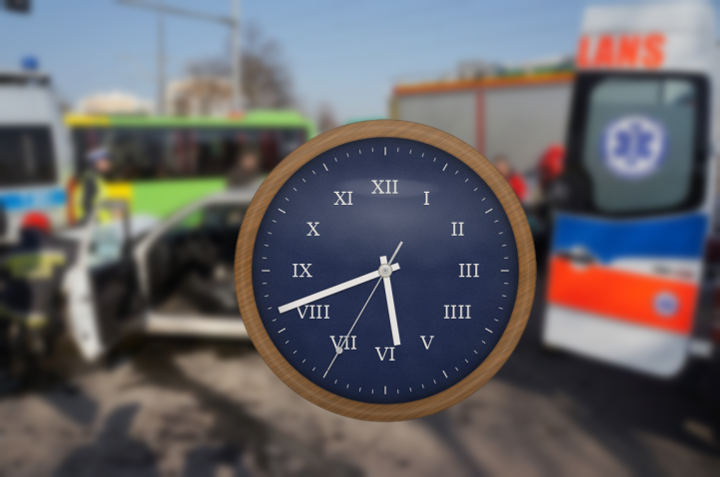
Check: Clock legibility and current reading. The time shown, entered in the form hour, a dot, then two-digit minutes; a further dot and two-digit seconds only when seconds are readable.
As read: 5.41.35
